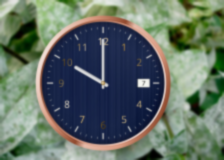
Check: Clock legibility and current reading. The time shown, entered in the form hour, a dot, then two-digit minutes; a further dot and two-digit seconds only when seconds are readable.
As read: 10.00
